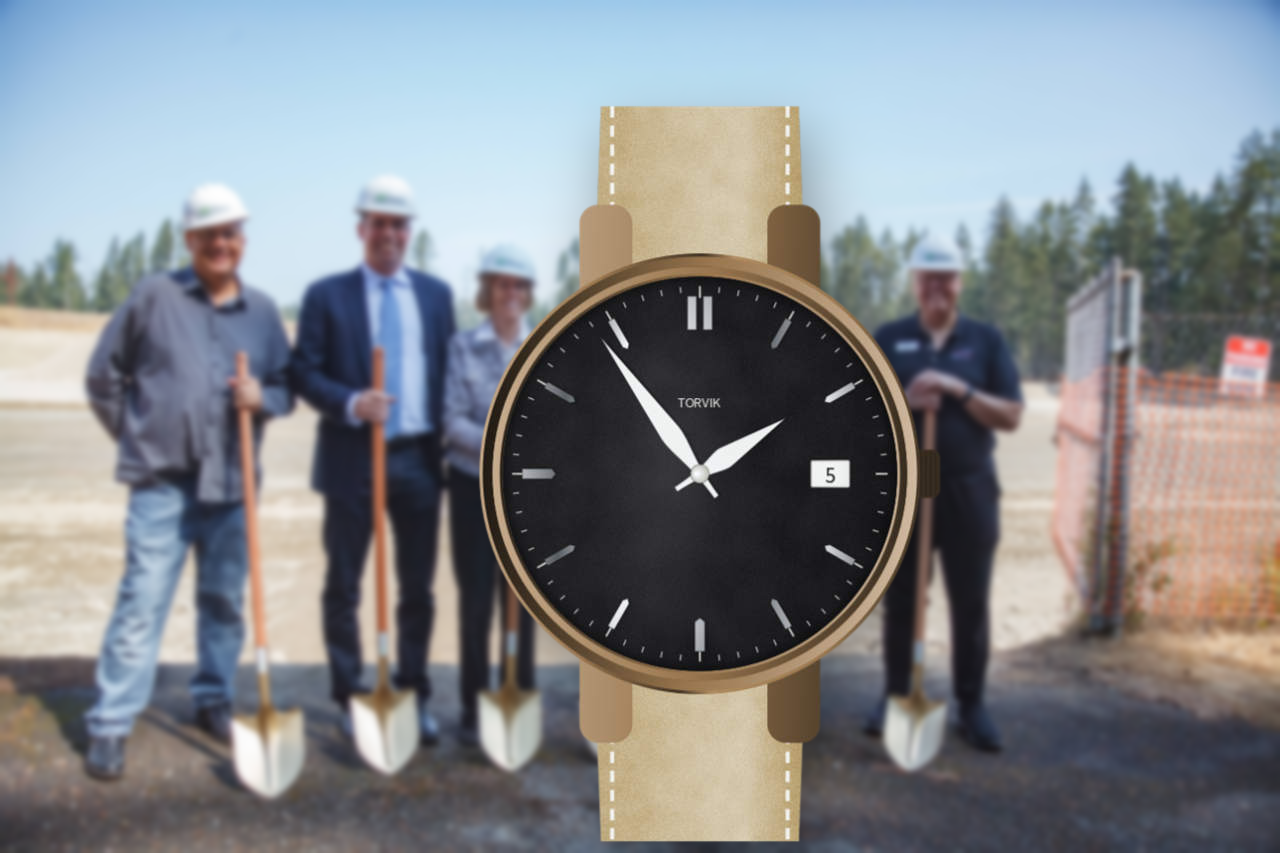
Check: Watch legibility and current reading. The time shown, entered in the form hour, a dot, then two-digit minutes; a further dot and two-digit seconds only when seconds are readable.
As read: 1.54
